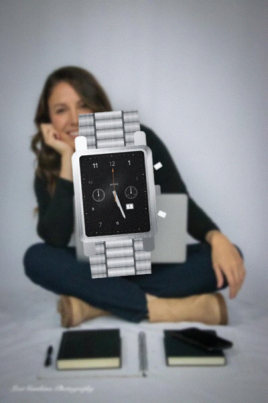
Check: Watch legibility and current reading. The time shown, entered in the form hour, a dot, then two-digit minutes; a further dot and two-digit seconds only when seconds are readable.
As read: 5.27
